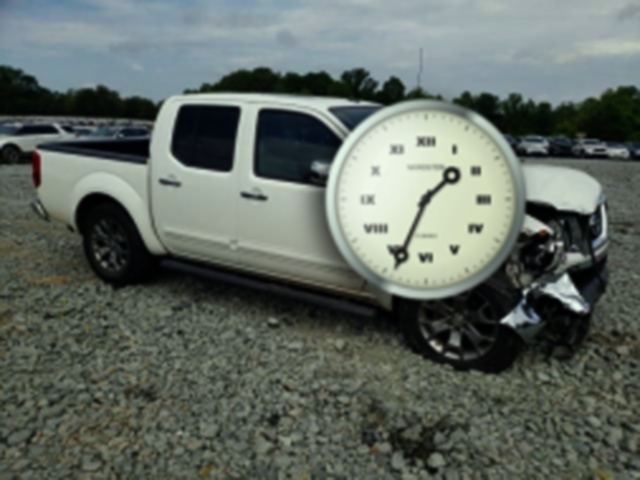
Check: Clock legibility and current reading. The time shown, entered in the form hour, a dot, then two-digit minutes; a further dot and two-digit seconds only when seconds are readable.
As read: 1.34
